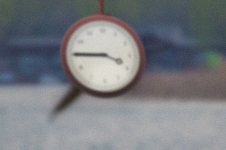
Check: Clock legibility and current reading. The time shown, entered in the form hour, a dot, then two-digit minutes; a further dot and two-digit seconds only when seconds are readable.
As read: 3.45
